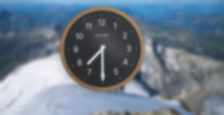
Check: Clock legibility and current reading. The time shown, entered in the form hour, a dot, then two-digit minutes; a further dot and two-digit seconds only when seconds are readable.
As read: 7.30
